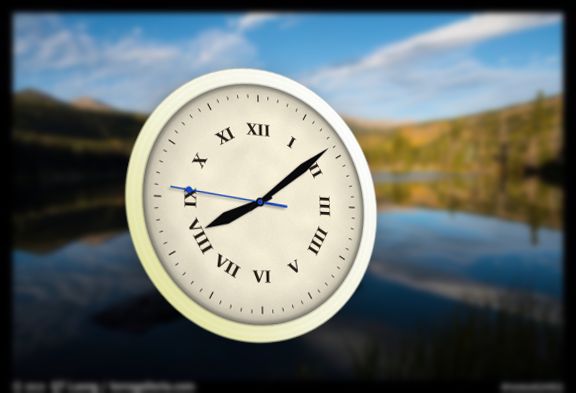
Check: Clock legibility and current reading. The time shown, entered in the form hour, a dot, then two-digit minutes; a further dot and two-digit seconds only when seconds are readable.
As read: 8.08.46
